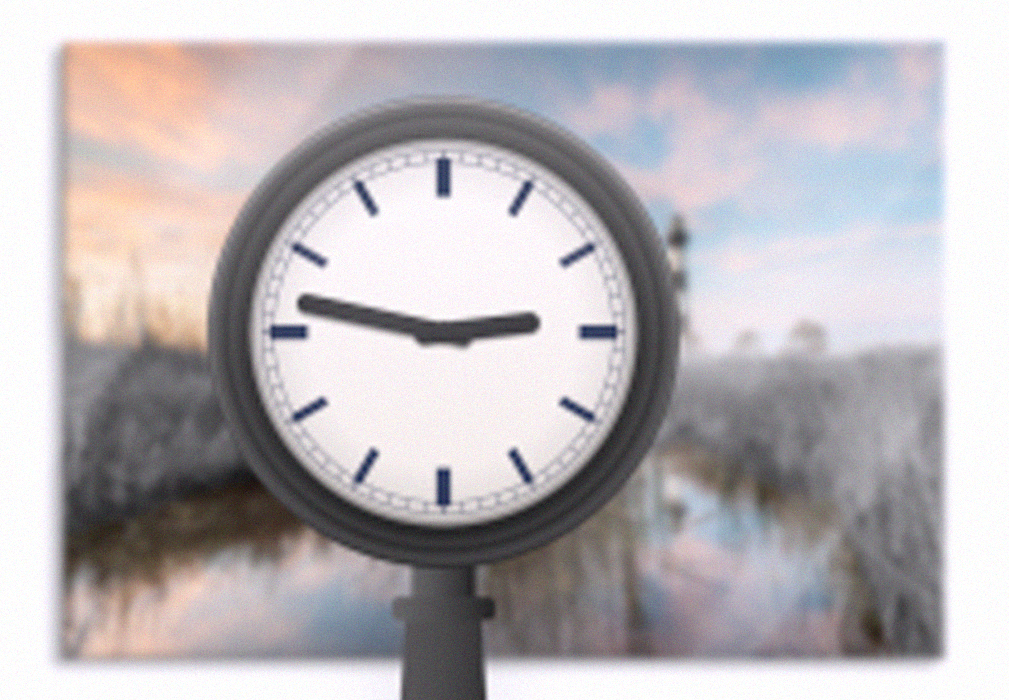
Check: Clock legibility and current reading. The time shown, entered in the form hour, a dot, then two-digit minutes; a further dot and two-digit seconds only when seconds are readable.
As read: 2.47
